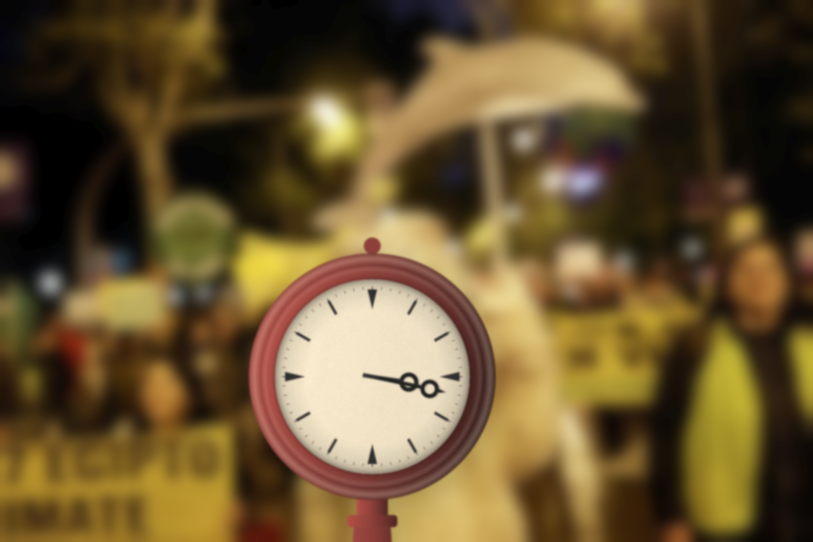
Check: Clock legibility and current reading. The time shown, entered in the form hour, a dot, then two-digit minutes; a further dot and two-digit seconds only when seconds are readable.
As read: 3.17
